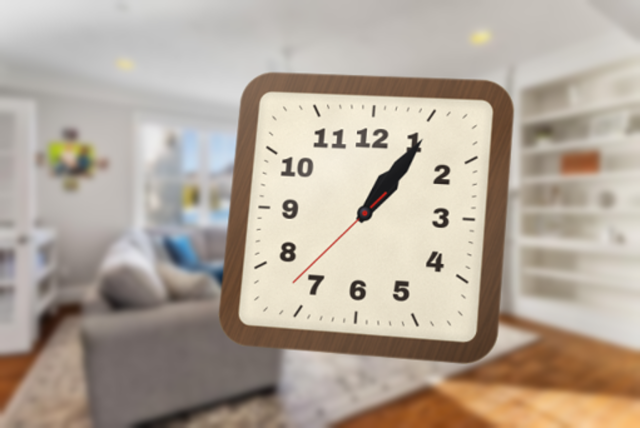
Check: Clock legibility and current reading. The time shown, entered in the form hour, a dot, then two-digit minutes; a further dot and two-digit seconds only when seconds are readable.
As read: 1.05.37
